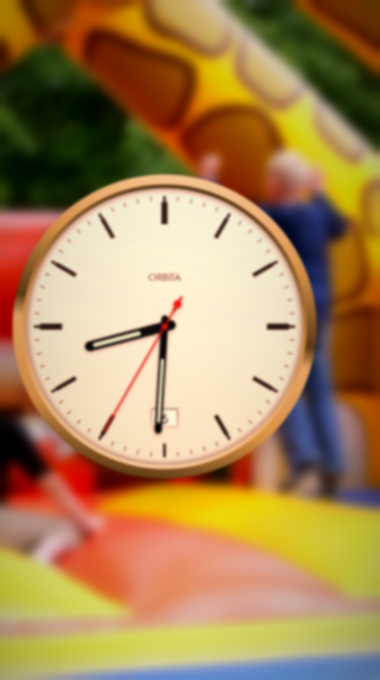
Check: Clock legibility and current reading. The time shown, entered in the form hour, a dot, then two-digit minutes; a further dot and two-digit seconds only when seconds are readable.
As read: 8.30.35
